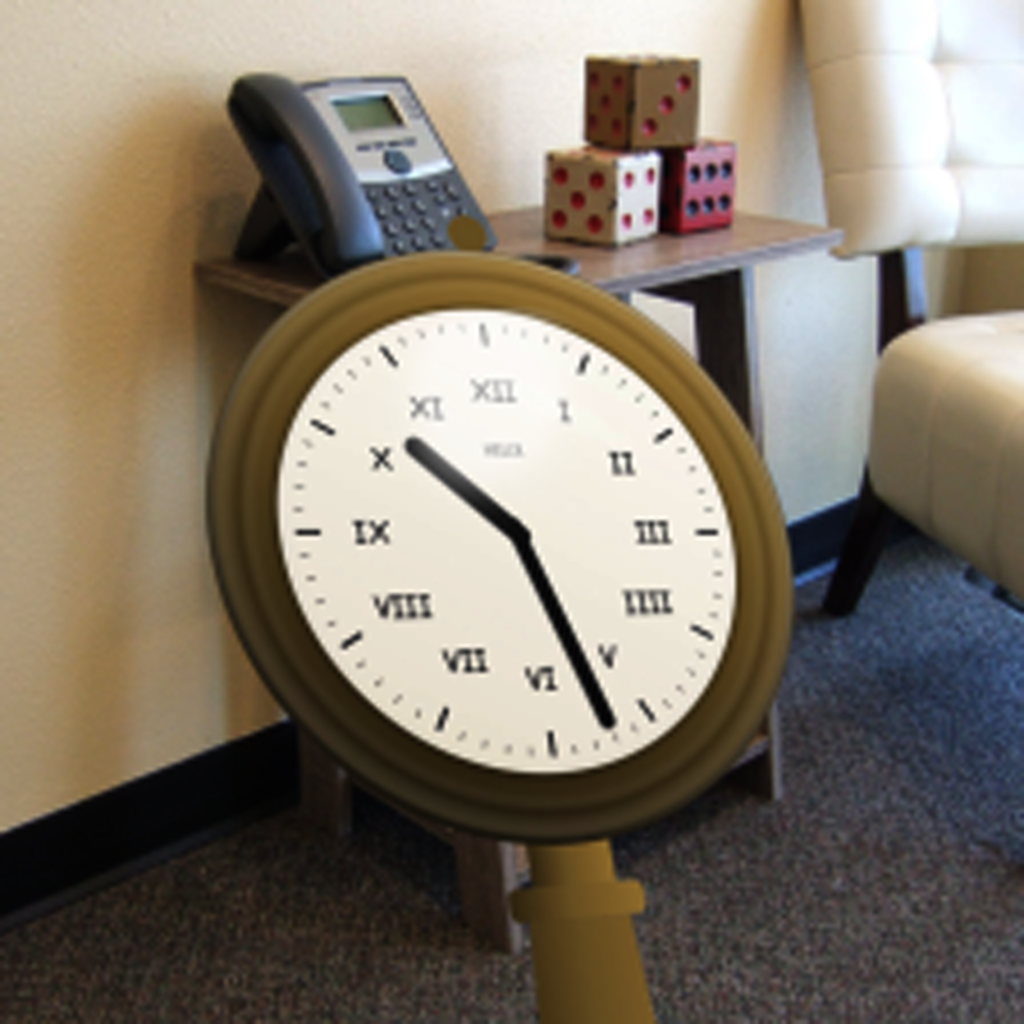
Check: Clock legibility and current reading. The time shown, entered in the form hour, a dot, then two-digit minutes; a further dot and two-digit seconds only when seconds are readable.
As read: 10.27
